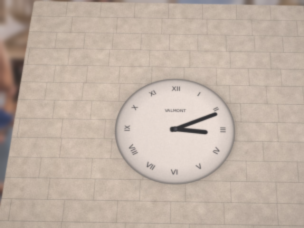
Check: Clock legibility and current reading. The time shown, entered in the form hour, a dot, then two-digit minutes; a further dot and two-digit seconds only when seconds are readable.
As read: 3.11
